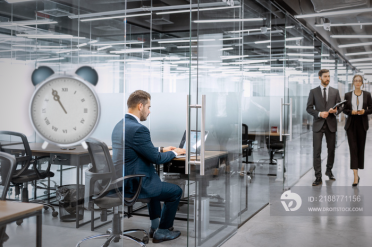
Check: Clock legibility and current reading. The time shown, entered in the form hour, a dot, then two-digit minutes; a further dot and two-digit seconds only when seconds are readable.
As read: 10.55
